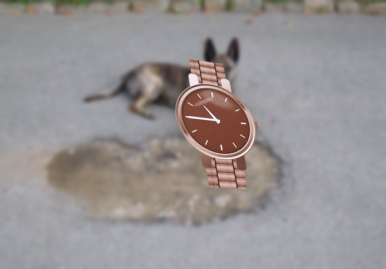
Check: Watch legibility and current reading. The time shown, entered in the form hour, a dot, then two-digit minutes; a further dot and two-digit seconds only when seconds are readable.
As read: 10.45
